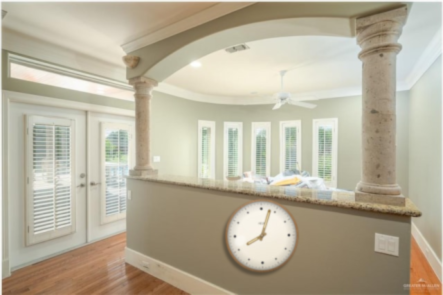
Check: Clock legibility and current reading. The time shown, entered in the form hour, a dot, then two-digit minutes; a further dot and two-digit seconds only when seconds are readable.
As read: 8.03
